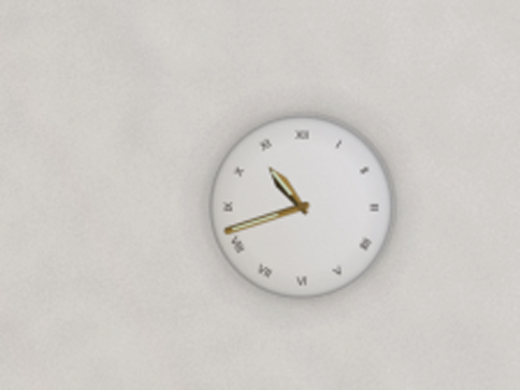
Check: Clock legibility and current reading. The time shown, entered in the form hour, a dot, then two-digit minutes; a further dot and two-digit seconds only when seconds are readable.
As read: 10.42
